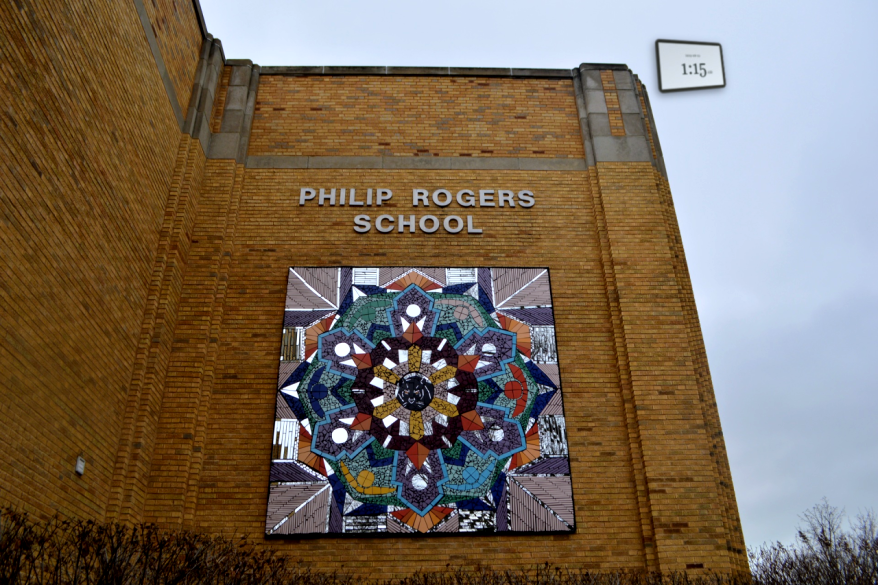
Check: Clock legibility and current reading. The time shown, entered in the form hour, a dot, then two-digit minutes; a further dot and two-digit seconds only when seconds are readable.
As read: 1.15
